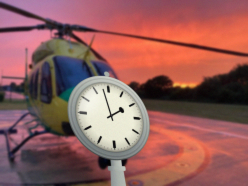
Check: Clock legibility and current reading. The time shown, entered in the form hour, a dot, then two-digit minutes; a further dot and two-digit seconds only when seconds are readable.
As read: 1.58
